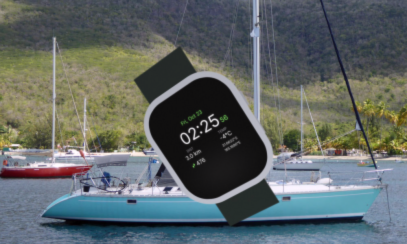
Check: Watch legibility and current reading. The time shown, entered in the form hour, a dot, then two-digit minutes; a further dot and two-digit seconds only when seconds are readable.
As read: 2.25
